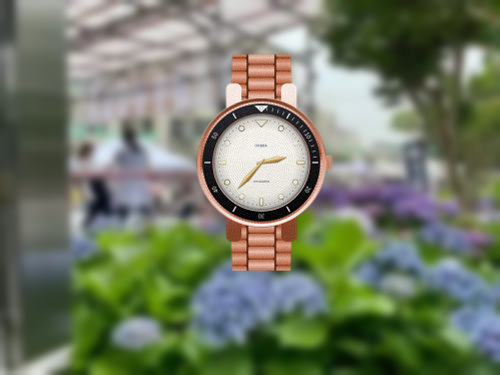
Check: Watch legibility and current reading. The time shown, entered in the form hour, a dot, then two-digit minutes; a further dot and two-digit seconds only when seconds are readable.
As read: 2.37
